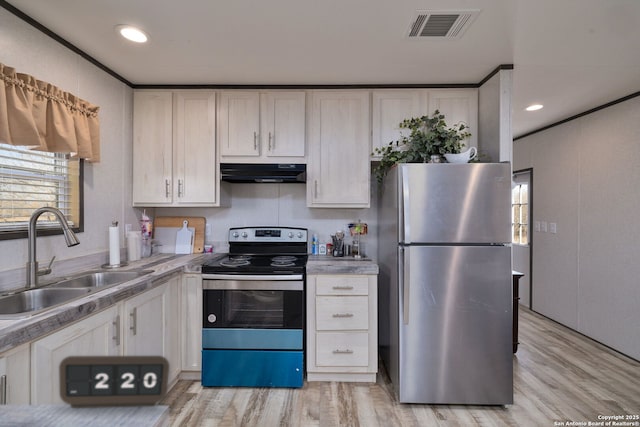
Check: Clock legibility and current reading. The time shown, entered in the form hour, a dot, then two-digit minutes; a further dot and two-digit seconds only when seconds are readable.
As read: 2.20
